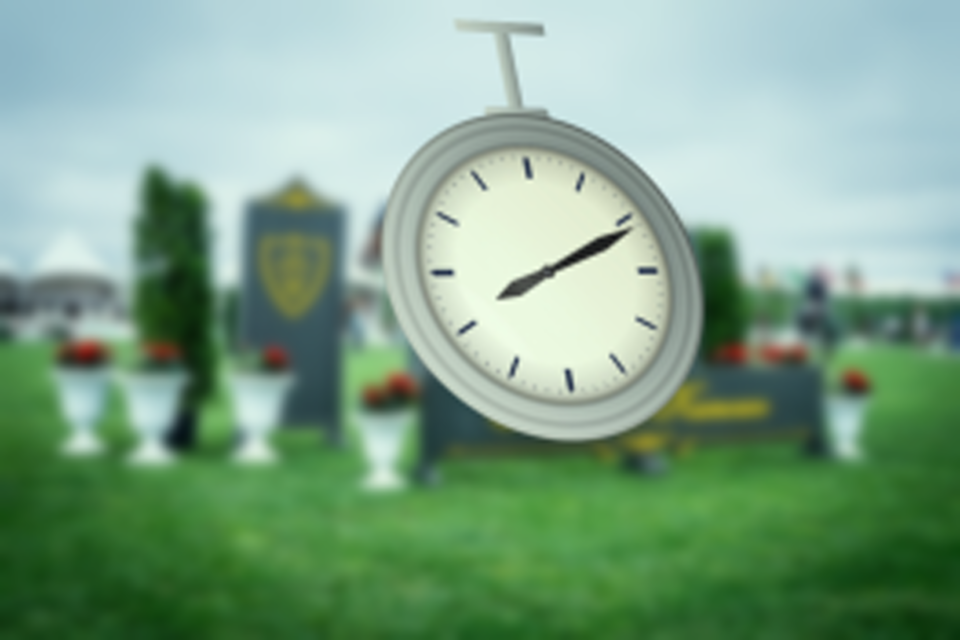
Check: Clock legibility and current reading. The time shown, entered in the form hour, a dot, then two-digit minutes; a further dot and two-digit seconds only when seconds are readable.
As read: 8.11
